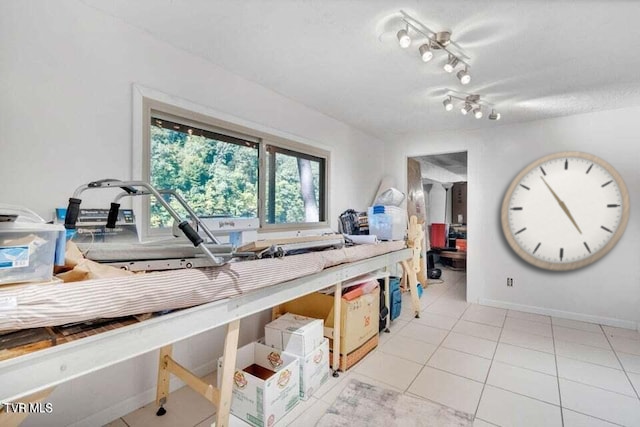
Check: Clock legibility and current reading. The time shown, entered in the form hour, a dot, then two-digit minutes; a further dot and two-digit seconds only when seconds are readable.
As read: 4.54
